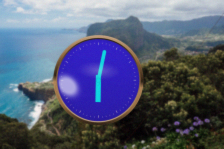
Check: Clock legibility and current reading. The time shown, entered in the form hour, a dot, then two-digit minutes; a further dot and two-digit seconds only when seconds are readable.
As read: 6.02
